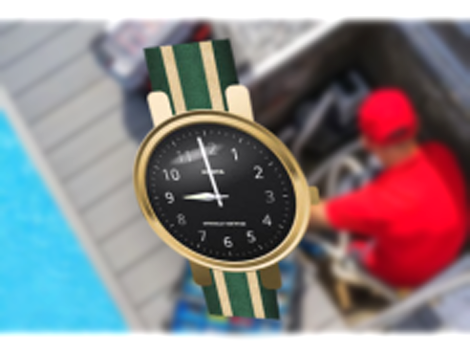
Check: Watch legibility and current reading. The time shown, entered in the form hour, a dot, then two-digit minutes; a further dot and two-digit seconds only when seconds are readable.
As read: 8.59
